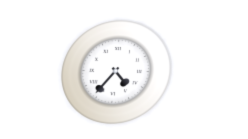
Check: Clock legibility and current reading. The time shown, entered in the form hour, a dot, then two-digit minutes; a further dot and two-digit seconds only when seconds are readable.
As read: 4.36
